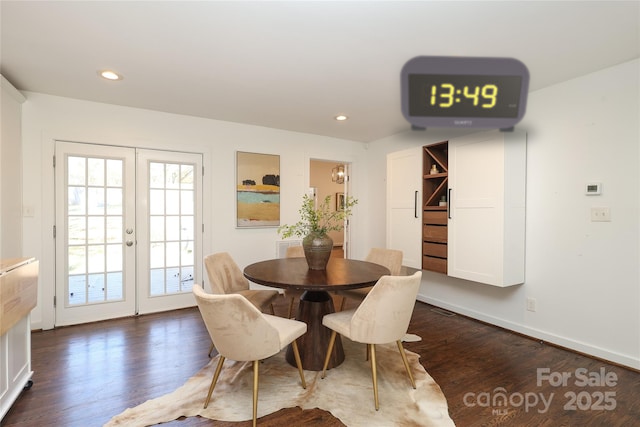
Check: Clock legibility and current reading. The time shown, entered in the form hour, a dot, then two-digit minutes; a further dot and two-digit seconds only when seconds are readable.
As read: 13.49
